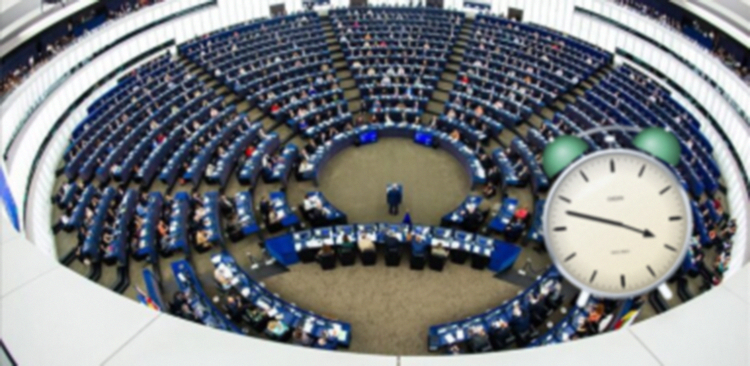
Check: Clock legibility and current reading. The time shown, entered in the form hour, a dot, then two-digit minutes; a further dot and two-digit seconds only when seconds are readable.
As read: 3.48
